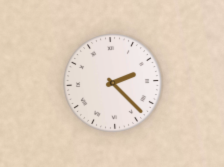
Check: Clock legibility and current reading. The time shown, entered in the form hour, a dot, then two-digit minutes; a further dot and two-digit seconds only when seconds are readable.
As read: 2.23
